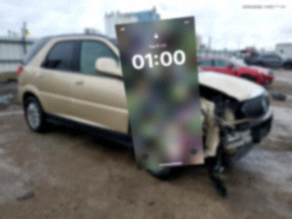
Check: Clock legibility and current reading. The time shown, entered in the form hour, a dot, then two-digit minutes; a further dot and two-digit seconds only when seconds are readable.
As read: 1.00
